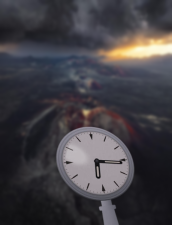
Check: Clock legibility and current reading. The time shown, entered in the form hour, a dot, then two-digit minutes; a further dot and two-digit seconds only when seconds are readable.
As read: 6.16
